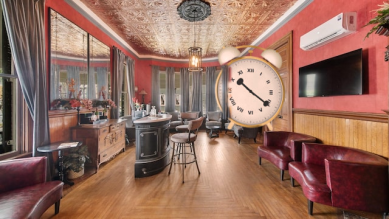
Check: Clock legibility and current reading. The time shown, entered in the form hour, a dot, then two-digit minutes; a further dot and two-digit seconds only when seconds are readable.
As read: 10.21
